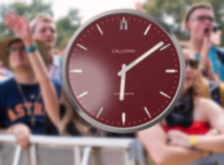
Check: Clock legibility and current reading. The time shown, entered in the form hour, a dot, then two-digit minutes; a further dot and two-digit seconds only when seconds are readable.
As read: 6.09
